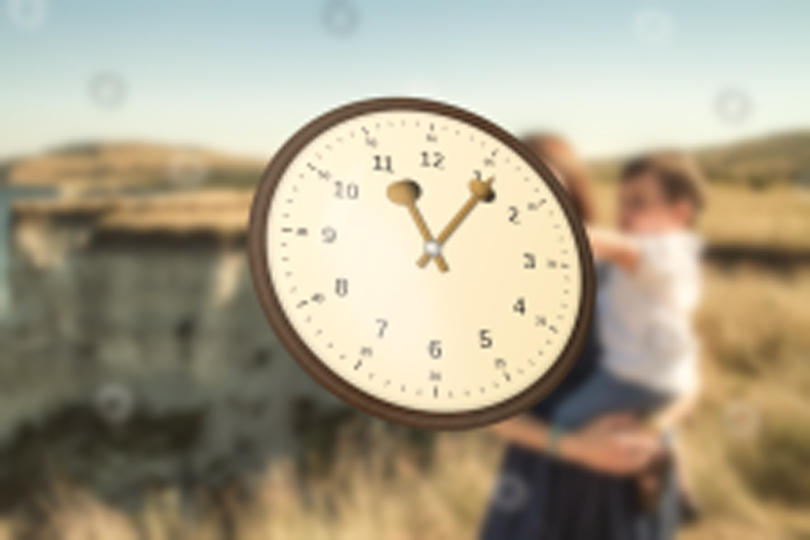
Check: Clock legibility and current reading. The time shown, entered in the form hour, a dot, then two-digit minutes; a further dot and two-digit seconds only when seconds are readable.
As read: 11.06
